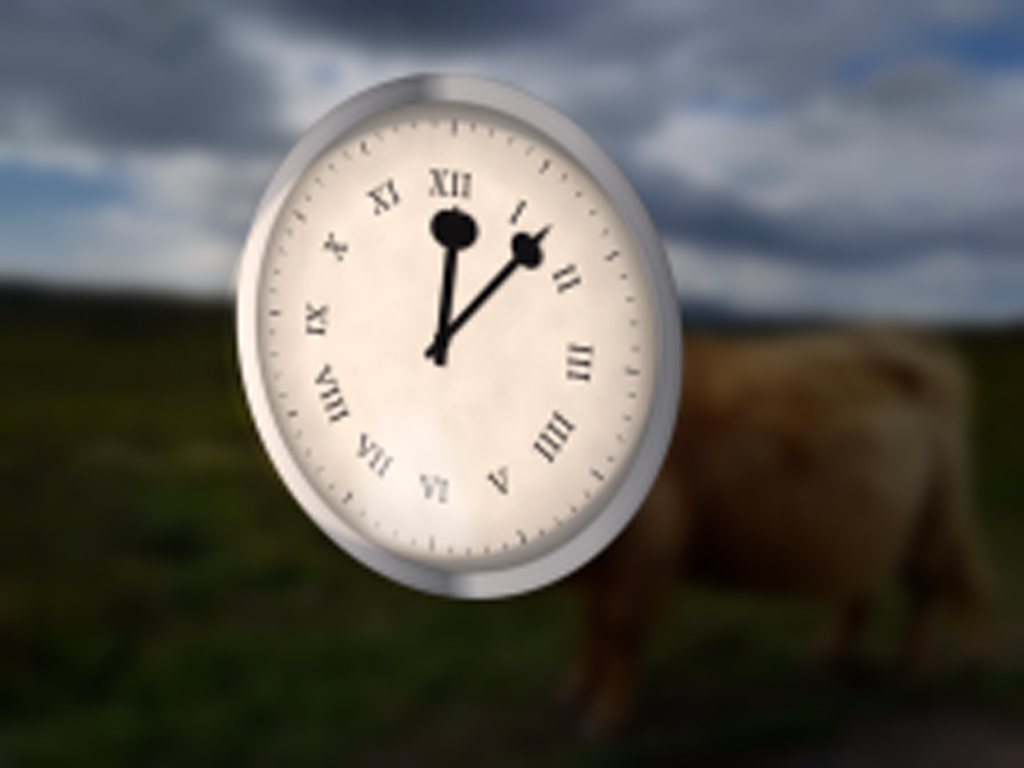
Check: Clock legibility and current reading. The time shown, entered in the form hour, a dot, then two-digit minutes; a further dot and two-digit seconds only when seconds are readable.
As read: 12.07
